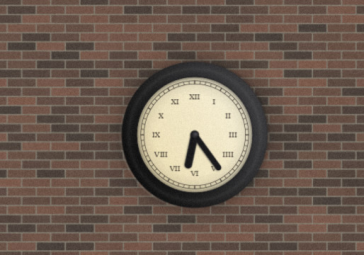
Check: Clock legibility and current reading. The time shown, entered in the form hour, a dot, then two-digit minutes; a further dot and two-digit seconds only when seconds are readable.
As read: 6.24
